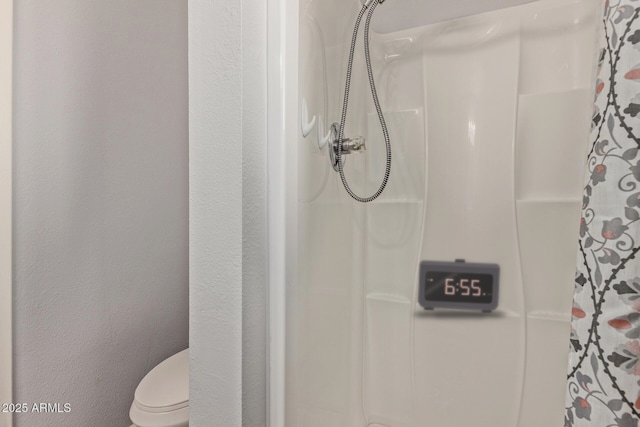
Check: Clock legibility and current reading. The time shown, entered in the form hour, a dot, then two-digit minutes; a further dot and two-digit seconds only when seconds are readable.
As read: 6.55
